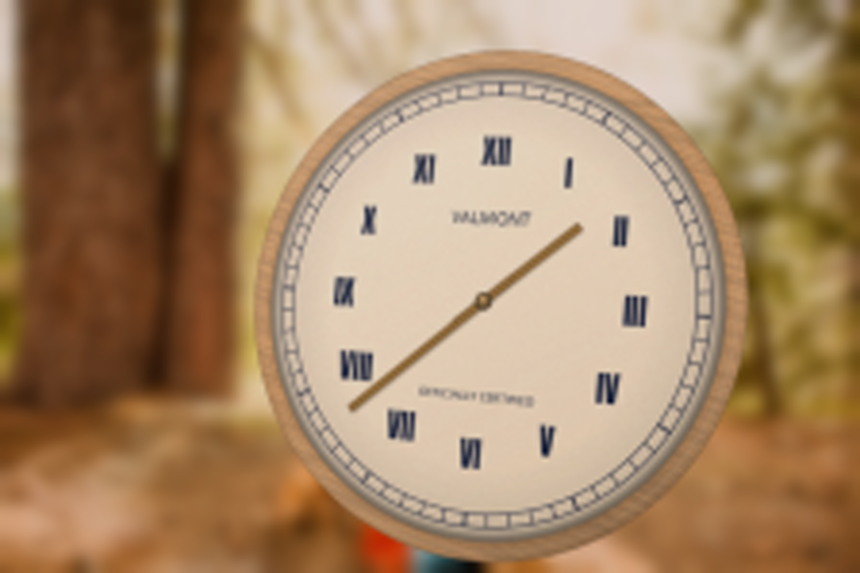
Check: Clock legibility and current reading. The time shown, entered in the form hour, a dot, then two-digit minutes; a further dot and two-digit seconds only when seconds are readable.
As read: 1.38
